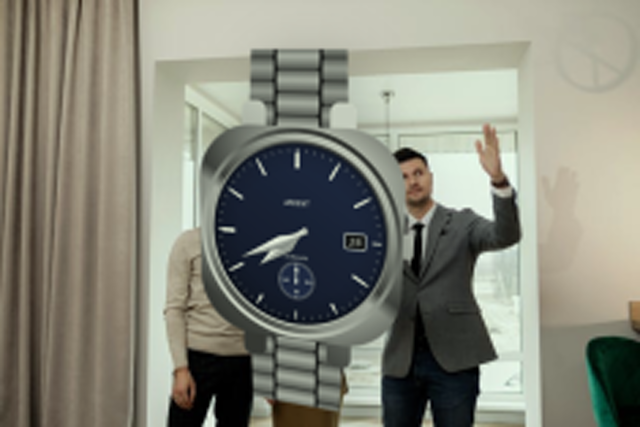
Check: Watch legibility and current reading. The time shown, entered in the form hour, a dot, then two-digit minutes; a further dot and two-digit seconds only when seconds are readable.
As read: 7.41
